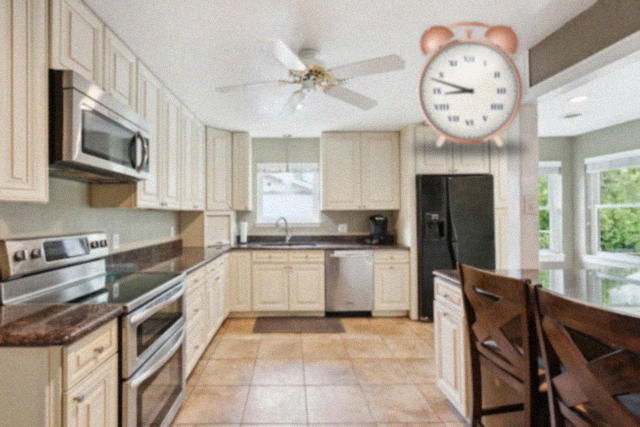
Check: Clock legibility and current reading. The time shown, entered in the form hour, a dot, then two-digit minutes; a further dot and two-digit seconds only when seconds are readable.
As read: 8.48
